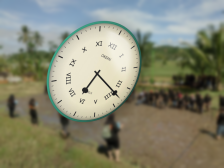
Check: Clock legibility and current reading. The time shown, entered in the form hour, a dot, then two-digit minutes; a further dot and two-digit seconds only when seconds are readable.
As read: 6.18
